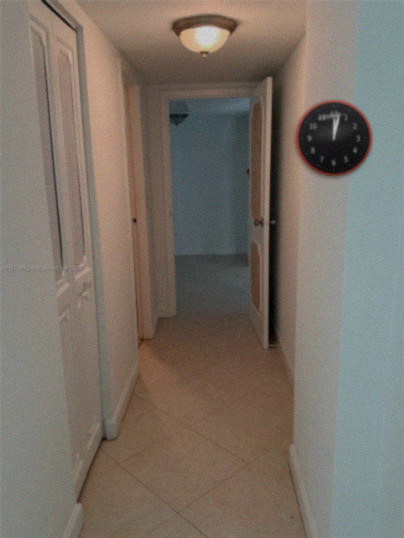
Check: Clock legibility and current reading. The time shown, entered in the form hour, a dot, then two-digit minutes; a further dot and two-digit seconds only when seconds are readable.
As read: 12.02
